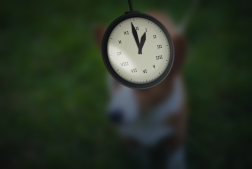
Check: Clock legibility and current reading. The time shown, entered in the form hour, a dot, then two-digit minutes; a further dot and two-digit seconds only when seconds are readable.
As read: 12.59
